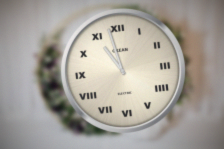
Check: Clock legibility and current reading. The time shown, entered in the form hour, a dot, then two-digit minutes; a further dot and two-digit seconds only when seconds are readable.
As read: 10.58
